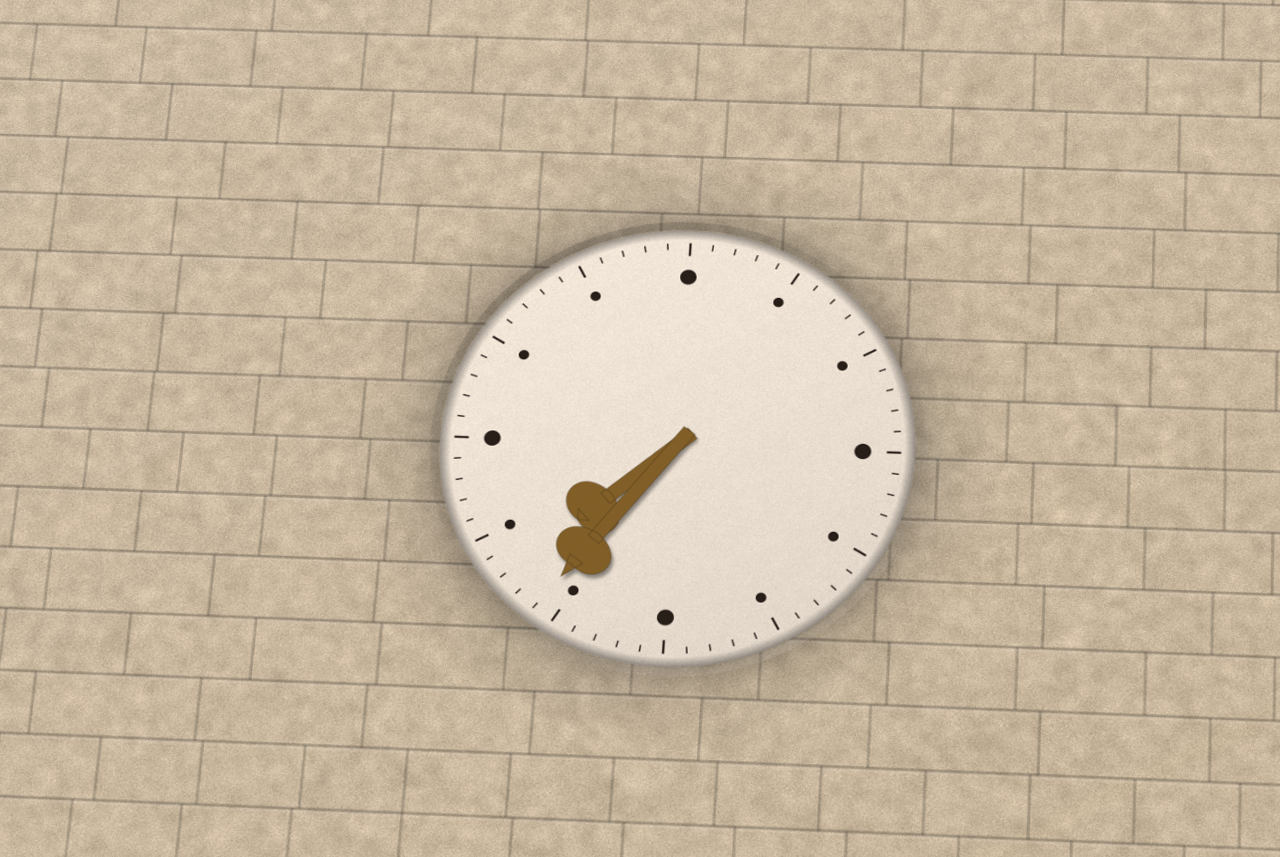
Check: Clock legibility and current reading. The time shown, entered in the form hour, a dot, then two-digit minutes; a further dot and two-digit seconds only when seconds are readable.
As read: 7.36
